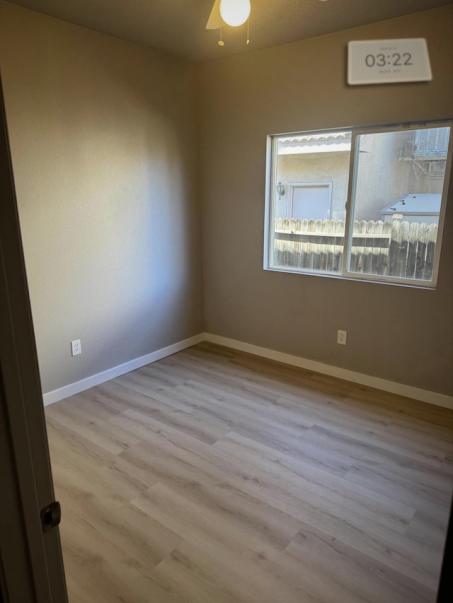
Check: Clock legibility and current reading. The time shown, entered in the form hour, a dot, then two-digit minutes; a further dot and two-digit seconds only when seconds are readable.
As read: 3.22
